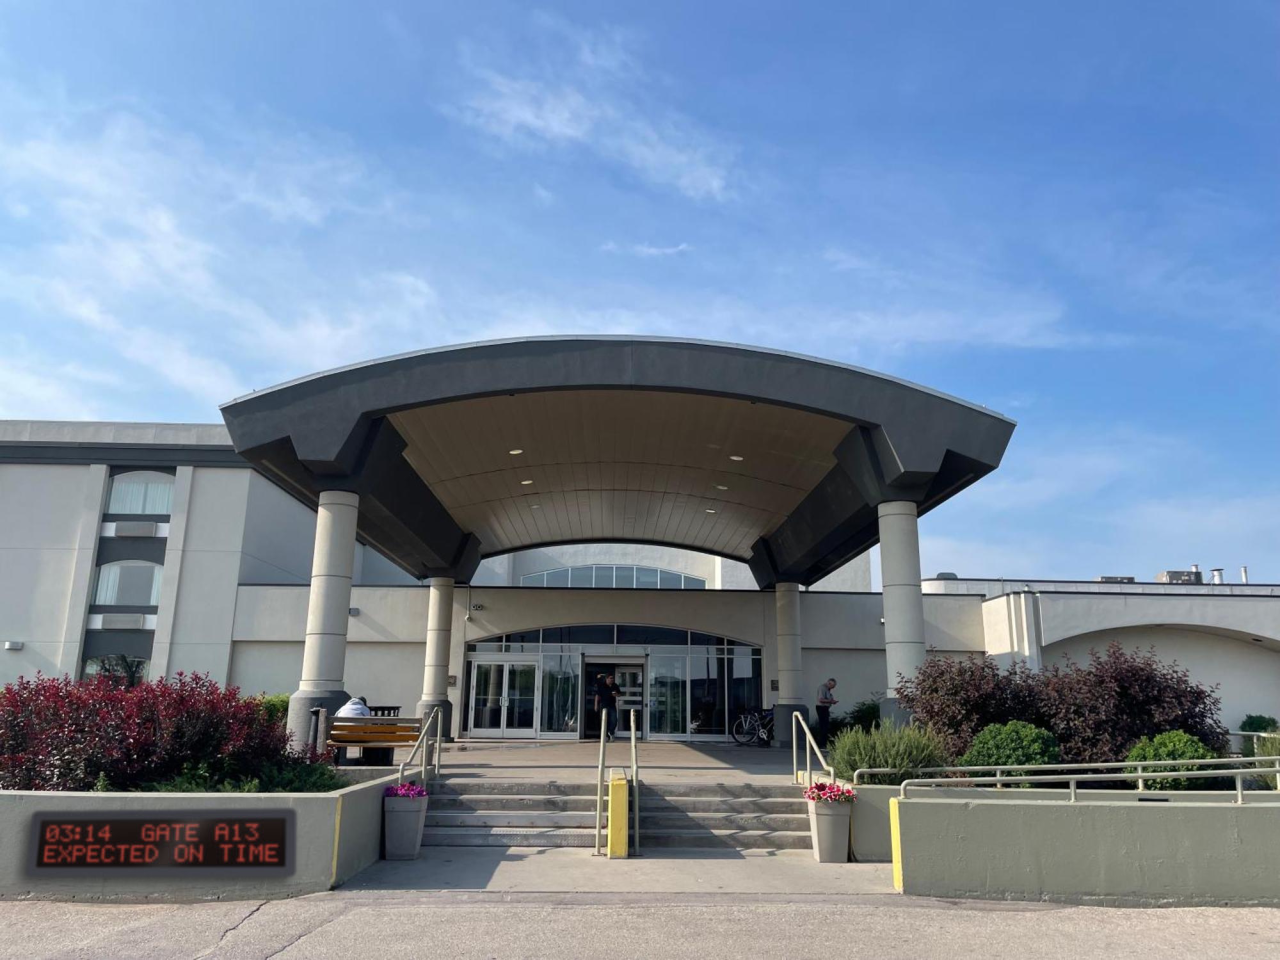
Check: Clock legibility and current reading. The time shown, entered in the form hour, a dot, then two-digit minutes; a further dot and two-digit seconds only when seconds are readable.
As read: 3.14
